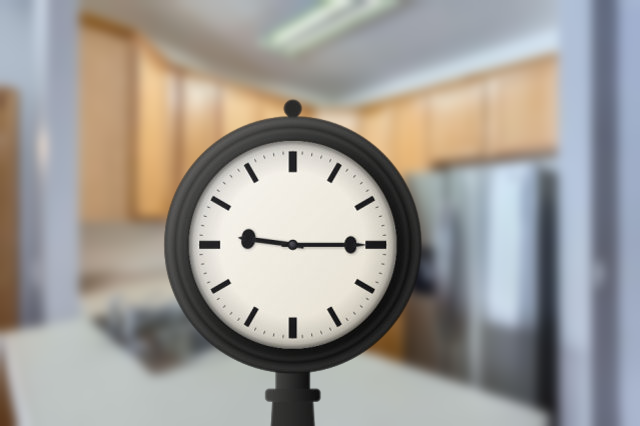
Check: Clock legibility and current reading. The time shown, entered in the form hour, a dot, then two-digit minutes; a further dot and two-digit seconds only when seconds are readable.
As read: 9.15
